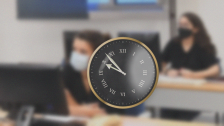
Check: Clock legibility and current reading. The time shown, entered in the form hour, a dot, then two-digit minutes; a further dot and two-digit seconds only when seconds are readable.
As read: 9.53
